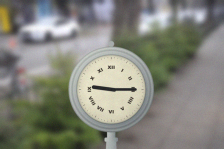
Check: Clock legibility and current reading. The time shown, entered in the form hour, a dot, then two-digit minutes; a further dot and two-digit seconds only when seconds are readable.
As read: 9.15
